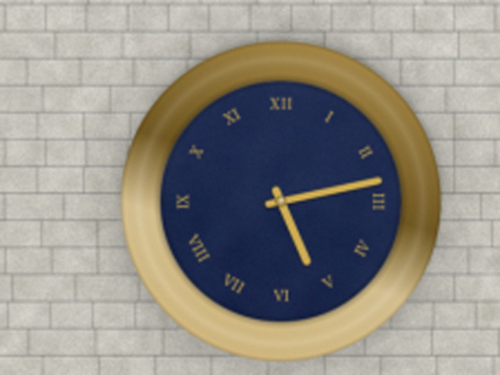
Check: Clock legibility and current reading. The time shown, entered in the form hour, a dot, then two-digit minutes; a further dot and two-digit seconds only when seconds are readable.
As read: 5.13
